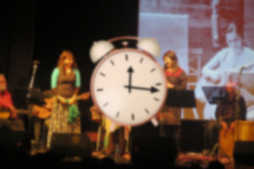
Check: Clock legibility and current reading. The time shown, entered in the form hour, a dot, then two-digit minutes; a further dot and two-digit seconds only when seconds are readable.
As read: 12.17
